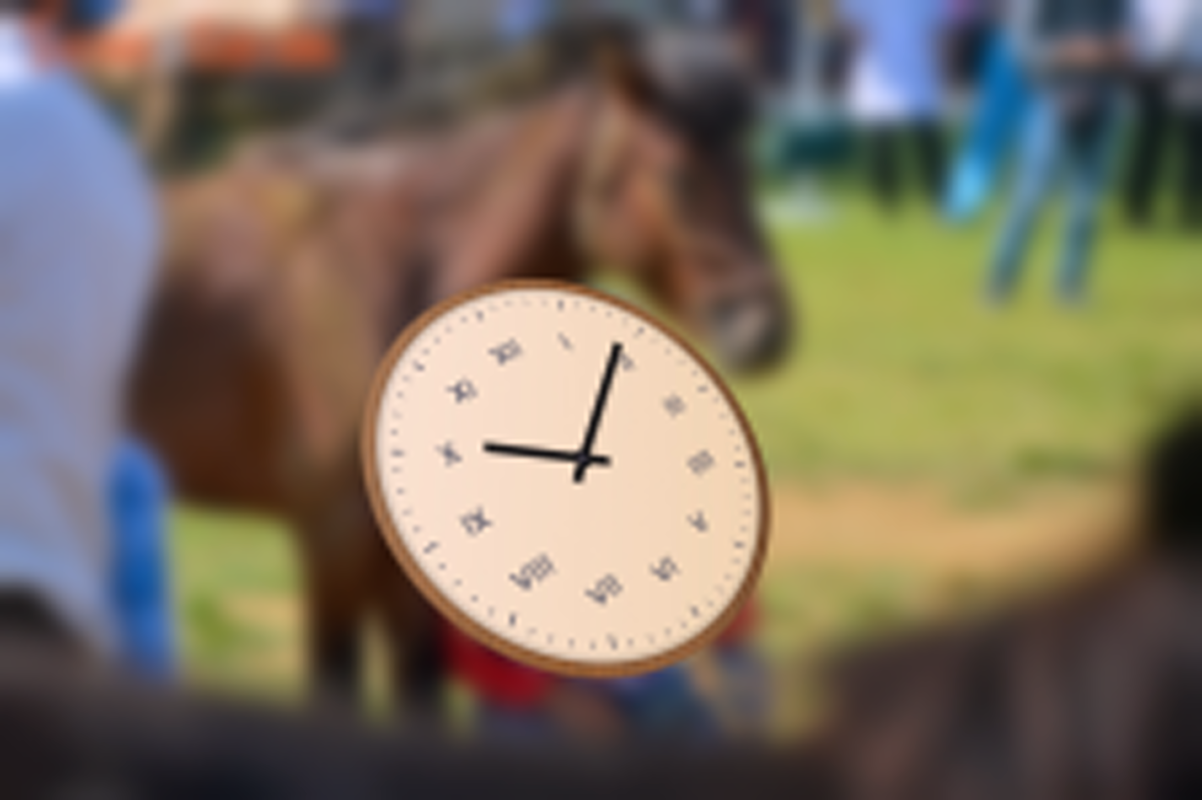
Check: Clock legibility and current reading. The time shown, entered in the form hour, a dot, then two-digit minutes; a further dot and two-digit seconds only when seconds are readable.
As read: 10.09
